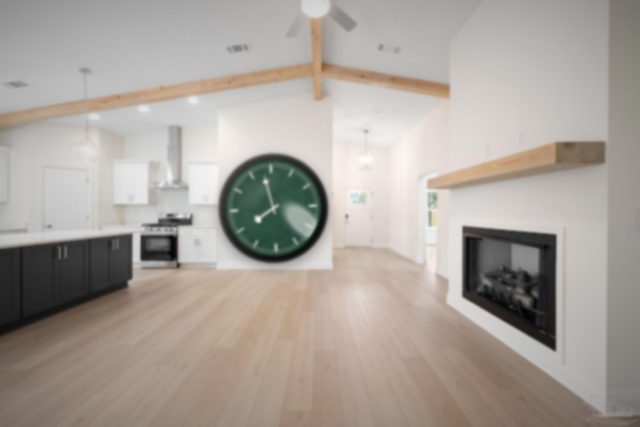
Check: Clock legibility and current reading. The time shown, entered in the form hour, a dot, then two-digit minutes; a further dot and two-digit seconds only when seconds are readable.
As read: 7.58
